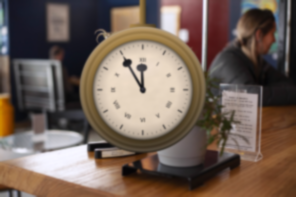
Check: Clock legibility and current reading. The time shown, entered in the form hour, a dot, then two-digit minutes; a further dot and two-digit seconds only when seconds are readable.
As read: 11.55
